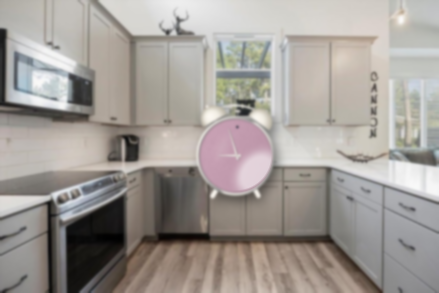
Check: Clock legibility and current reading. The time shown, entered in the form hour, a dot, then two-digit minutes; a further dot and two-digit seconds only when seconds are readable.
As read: 8.57
